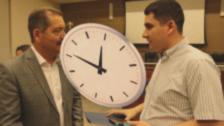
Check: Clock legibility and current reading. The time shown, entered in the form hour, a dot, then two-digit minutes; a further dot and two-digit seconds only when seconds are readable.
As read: 12.51
